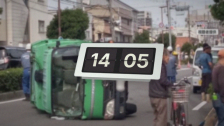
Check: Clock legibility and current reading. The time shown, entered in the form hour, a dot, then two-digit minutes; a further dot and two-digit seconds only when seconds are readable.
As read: 14.05
